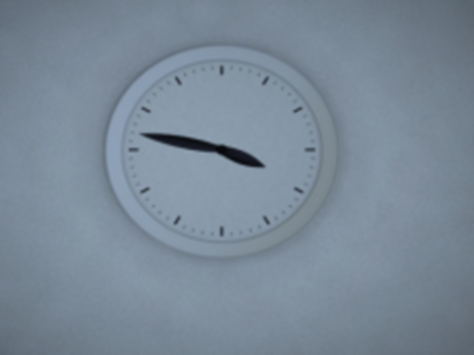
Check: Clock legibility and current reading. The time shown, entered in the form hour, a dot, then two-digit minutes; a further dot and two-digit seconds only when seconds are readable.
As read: 3.47
